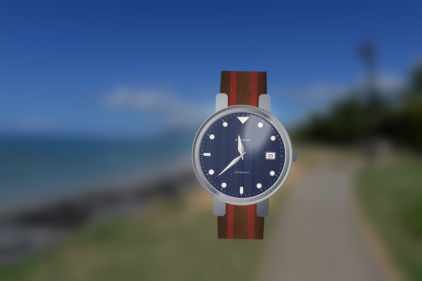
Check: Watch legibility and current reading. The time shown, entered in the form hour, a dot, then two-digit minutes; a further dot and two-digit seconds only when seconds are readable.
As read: 11.38
